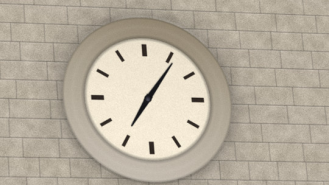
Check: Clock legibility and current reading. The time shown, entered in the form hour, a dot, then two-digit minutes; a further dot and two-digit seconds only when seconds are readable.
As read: 7.06
